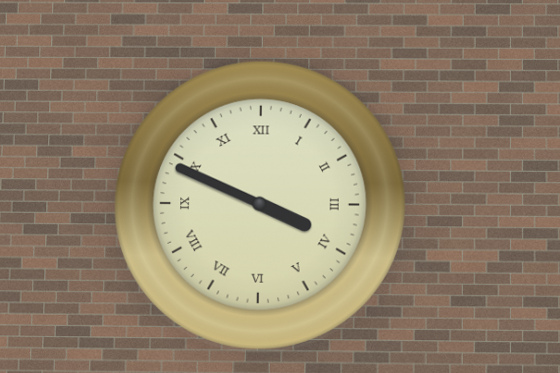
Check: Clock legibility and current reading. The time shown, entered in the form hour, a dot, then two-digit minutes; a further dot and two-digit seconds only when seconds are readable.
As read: 3.49
